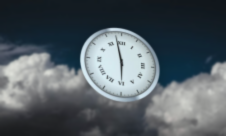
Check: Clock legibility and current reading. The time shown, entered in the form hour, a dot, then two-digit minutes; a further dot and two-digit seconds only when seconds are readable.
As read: 5.58
